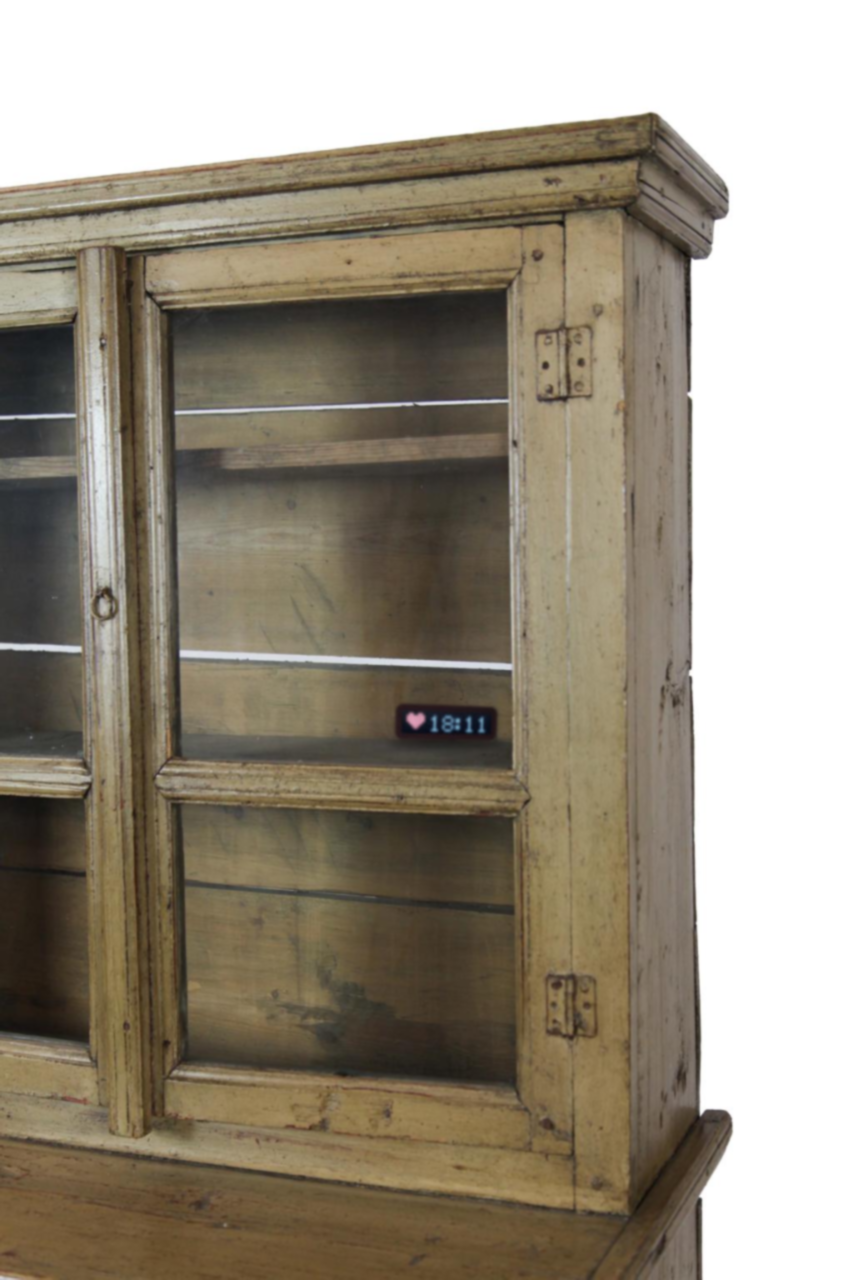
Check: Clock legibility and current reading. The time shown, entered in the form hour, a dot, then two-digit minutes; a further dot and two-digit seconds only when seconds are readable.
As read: 18.11
